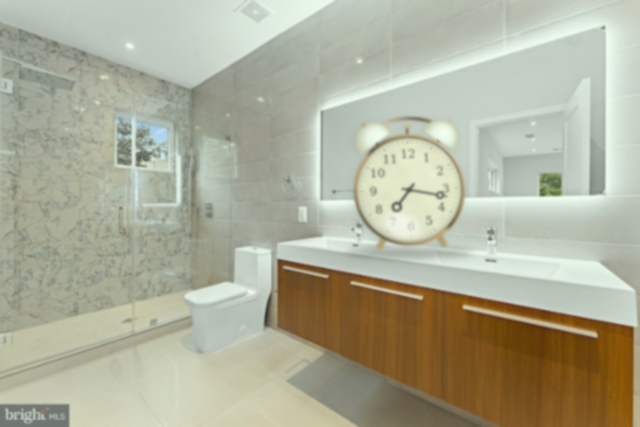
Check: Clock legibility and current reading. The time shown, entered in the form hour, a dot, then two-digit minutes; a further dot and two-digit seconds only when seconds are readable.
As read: 7.17
